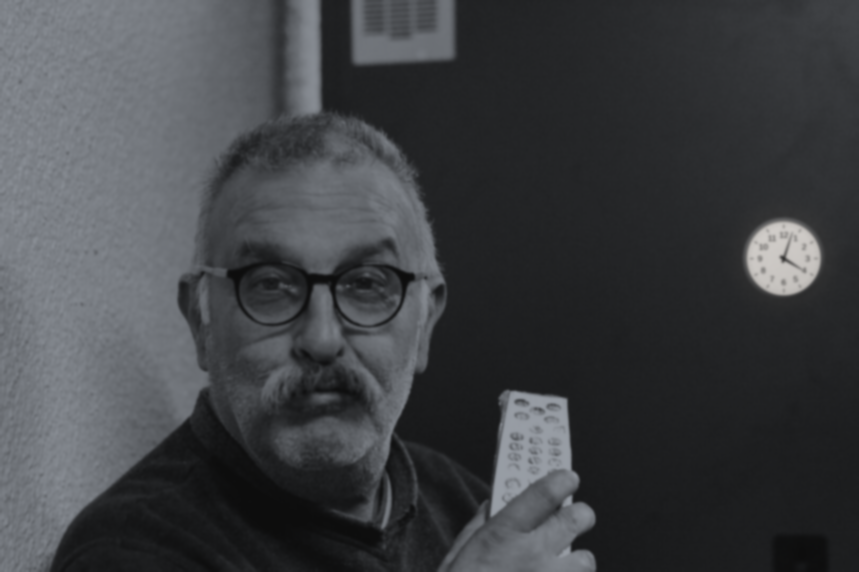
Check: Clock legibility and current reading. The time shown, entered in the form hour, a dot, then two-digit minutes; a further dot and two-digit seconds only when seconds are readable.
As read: 4.03
